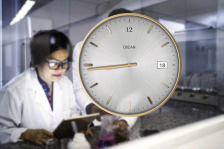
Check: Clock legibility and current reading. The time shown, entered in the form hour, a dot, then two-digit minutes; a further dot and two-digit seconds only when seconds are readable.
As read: 8.44
